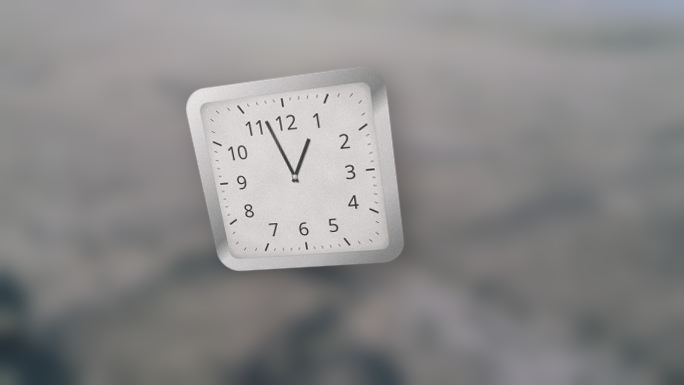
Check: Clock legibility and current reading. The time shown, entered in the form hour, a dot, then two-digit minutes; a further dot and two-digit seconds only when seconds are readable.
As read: 12.57
